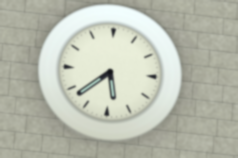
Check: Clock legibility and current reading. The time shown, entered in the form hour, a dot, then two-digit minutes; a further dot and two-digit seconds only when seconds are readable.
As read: 5.38
